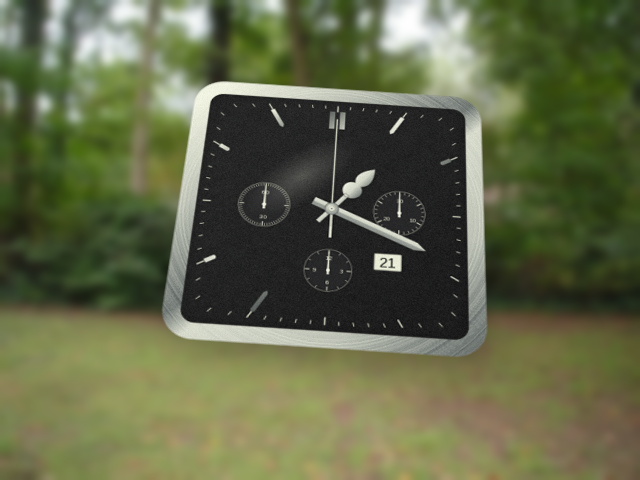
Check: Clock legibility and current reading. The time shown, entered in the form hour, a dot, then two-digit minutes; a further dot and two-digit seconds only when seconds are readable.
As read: 1.19
